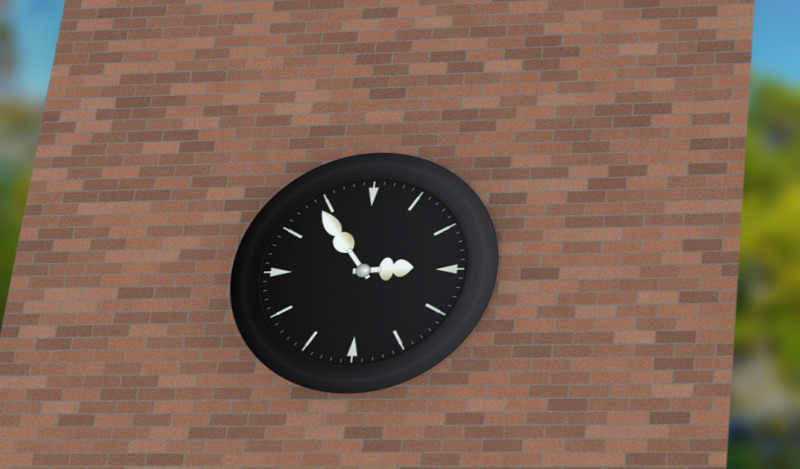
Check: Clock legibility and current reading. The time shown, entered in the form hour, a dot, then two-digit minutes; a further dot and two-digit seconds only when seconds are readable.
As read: 2.54
